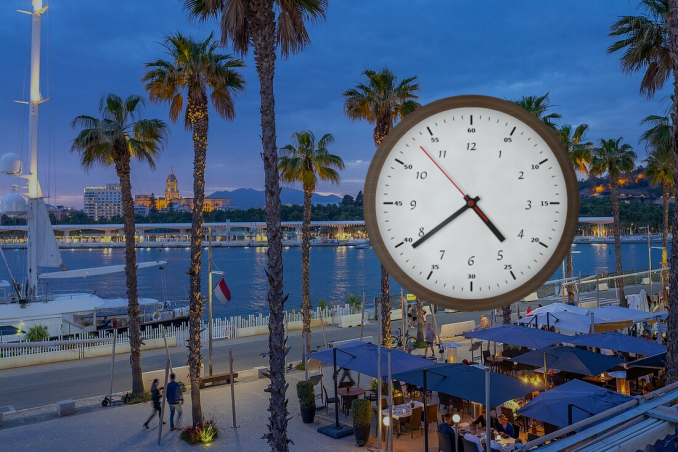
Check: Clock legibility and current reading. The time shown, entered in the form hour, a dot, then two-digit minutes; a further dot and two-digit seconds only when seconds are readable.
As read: 4.38.53
